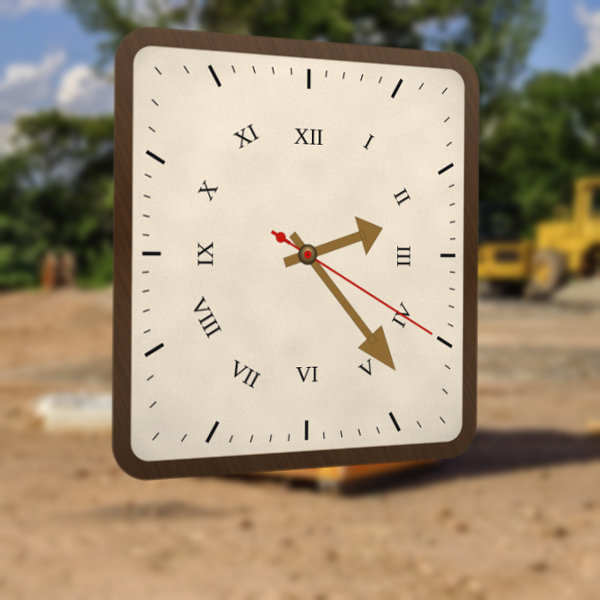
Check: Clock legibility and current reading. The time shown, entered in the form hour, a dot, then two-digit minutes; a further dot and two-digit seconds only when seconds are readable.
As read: 2.23.20
